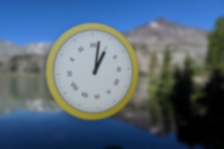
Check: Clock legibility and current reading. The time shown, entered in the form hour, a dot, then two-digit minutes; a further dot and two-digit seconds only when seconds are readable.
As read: 1.02
